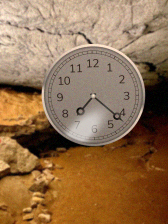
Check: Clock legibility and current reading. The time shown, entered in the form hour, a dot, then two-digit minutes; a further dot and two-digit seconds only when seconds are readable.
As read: 7.22
